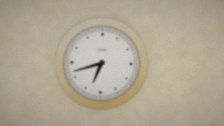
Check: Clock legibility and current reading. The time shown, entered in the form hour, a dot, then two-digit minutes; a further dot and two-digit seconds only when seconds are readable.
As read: 6.42
